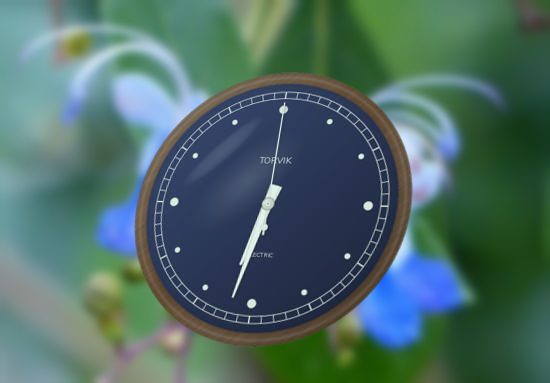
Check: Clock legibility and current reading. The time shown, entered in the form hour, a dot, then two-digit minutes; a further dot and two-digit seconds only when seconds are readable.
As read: 6.32.00
